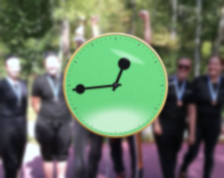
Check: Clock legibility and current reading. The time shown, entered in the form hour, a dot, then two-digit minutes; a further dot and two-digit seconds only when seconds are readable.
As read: 12.44
